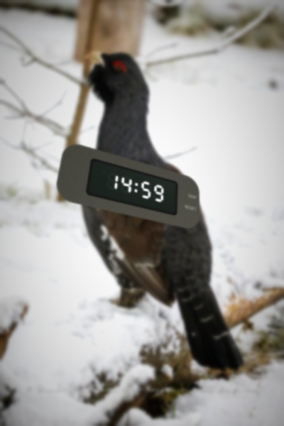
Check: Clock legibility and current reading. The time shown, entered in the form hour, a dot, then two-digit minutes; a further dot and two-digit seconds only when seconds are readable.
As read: 14.59
